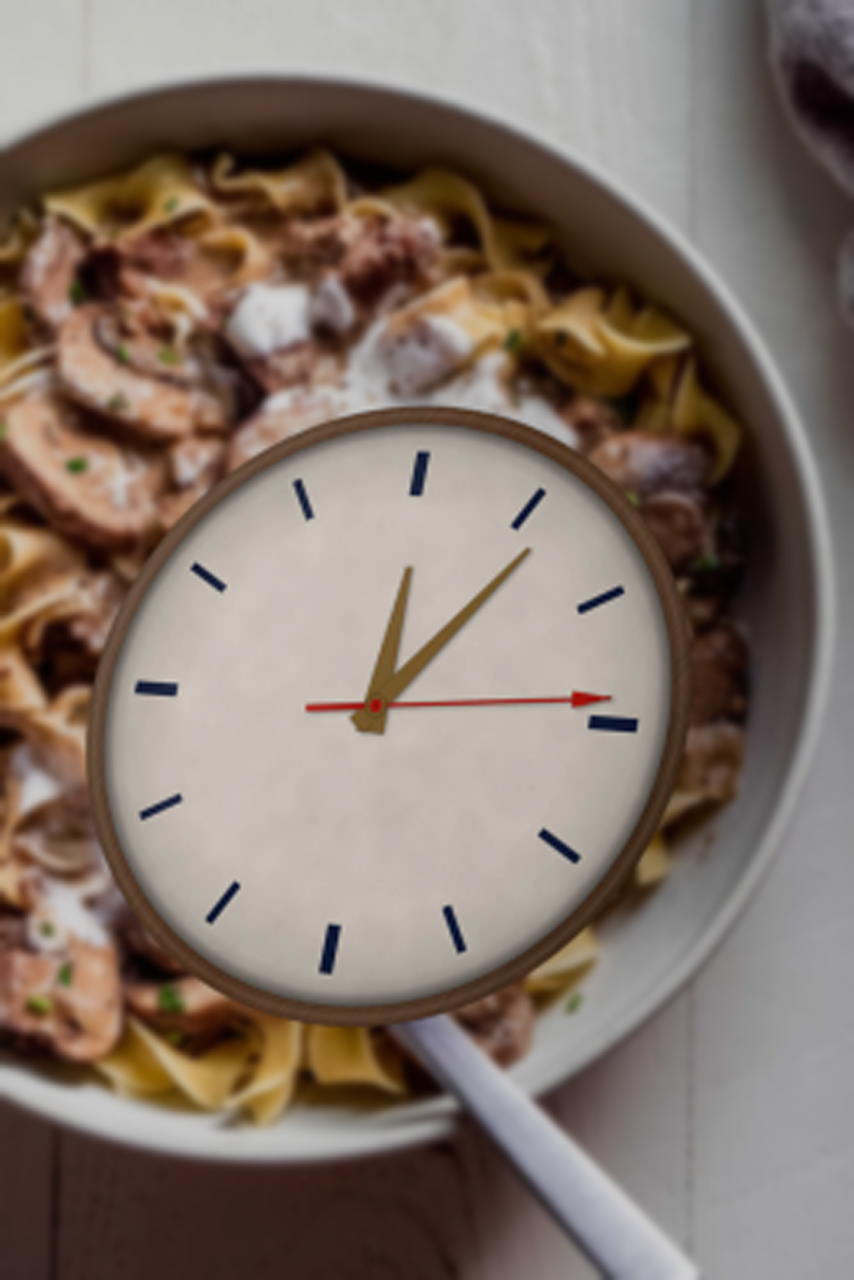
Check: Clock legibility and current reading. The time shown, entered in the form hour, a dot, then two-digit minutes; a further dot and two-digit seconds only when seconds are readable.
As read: 12.06.14
